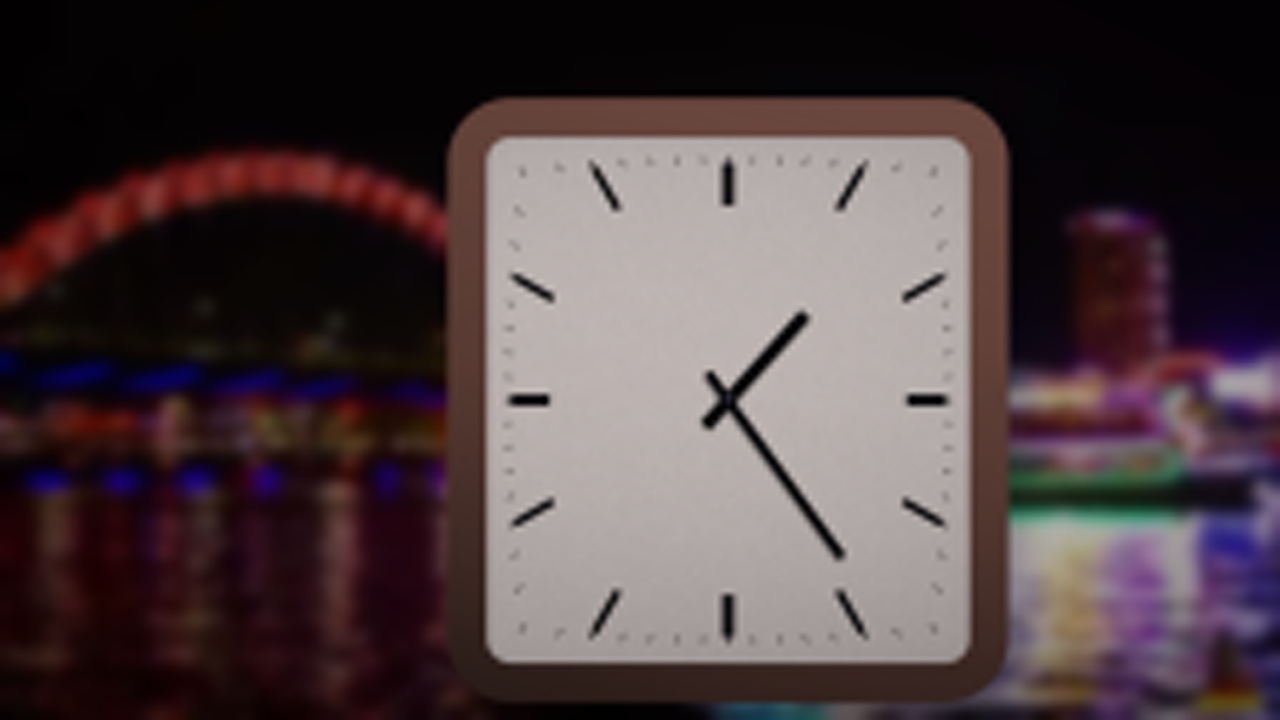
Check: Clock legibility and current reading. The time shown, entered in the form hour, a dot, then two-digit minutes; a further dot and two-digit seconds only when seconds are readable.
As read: 1.24
